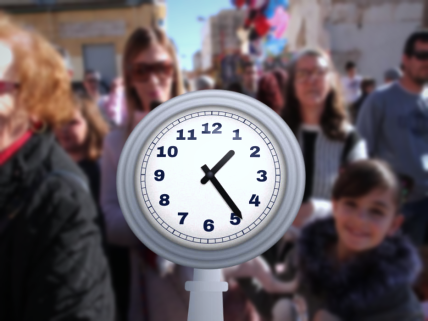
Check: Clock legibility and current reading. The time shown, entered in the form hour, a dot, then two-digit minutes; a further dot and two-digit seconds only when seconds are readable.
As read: 1.24
